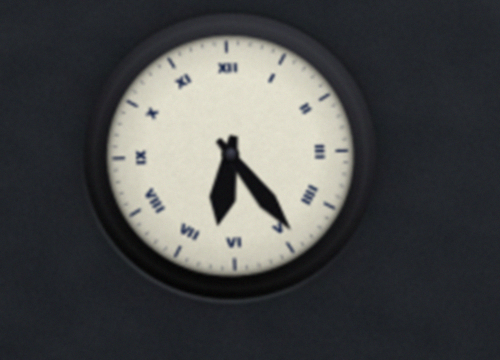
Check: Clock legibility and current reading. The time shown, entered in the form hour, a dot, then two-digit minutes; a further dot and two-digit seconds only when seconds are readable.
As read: 6.24
